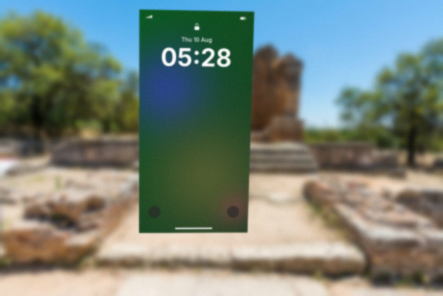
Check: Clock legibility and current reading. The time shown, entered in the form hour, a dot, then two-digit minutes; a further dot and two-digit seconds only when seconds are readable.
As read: 5.28
